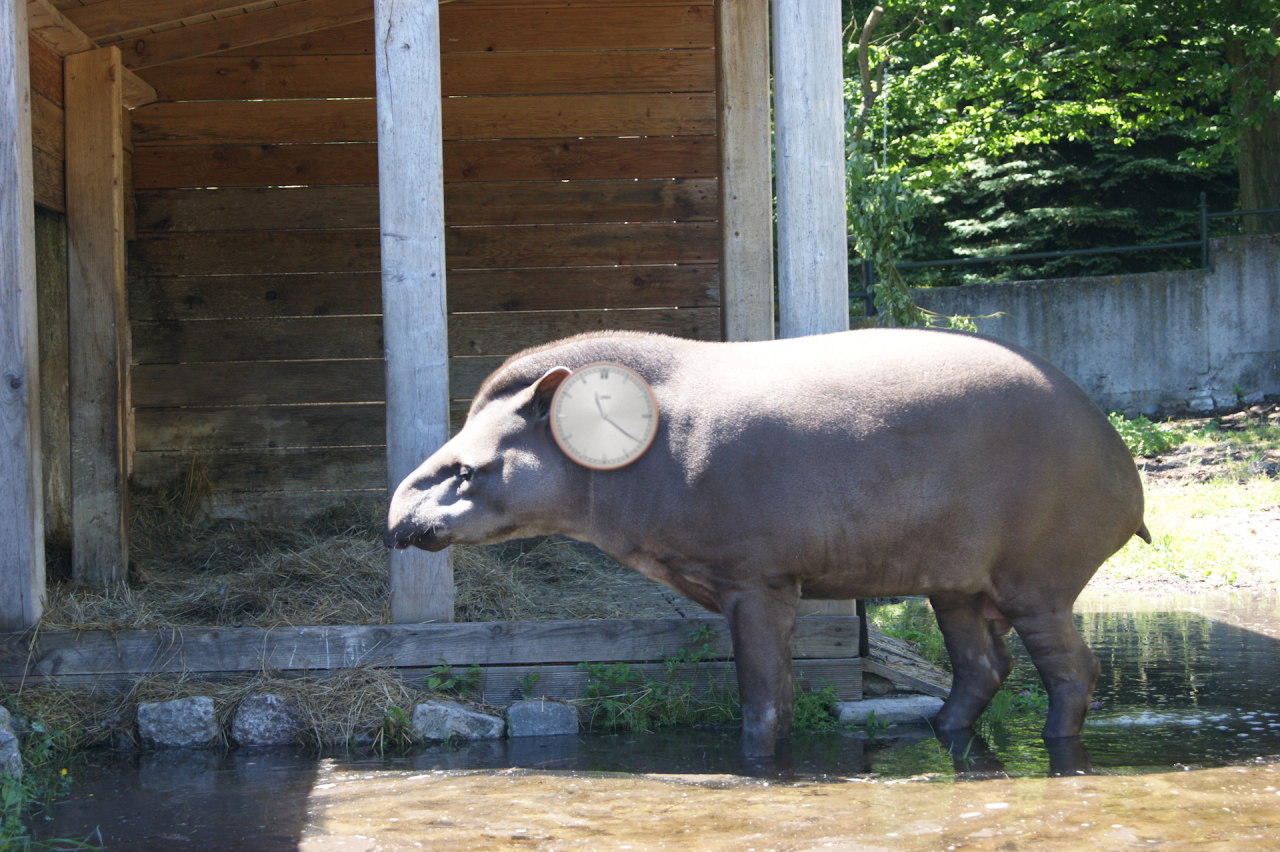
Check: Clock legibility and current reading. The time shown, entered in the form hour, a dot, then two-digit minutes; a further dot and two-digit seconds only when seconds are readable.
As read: 11.21
